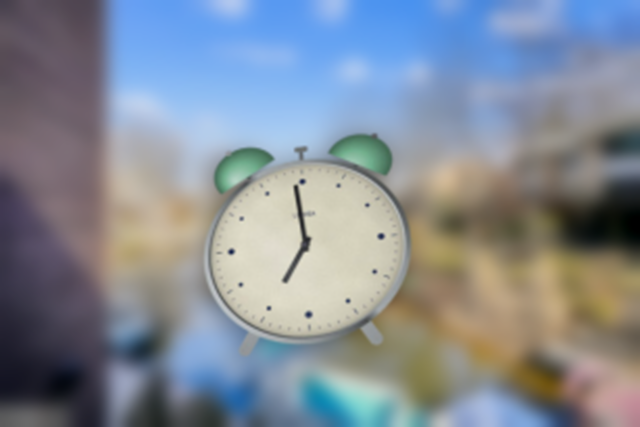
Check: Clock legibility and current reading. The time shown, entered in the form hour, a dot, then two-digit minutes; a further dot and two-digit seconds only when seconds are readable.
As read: 6.59
